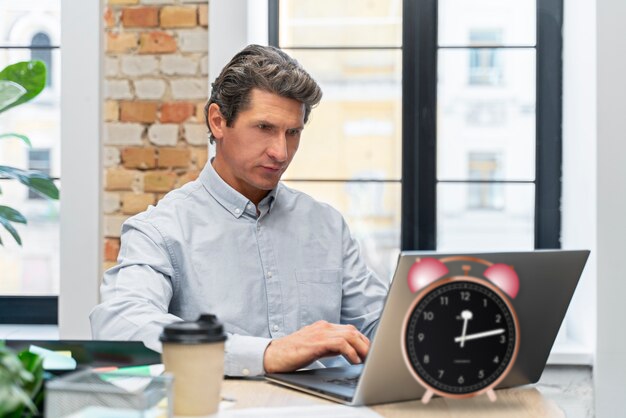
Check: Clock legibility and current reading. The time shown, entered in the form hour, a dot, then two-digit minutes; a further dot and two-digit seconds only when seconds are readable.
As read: 12.13
